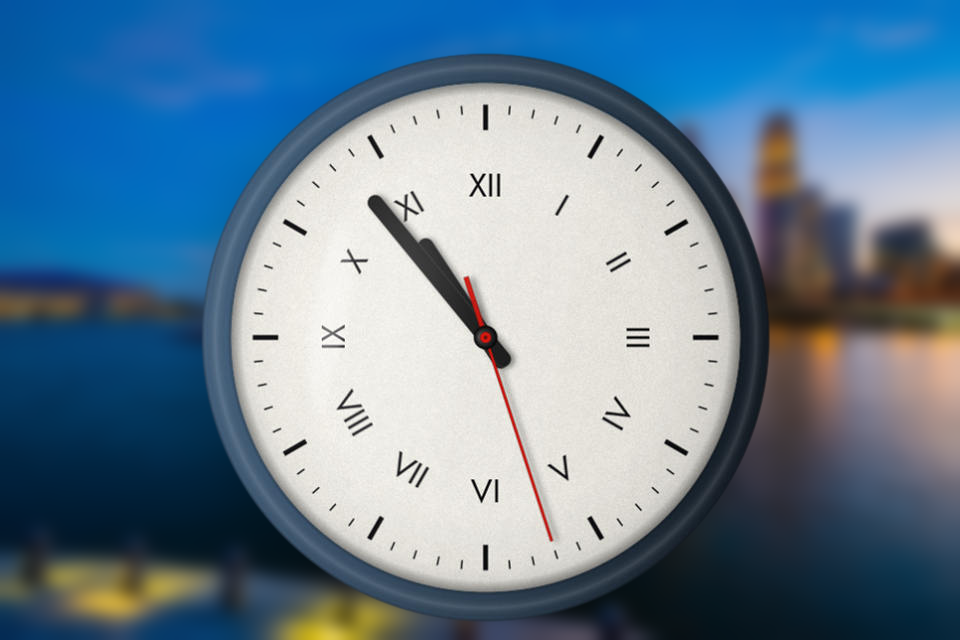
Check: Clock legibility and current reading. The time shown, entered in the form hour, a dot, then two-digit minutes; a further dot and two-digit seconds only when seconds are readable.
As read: 10.53.27
